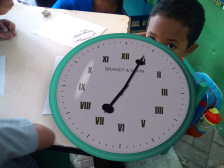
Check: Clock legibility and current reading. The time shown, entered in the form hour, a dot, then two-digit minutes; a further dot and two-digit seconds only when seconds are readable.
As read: 7.04
